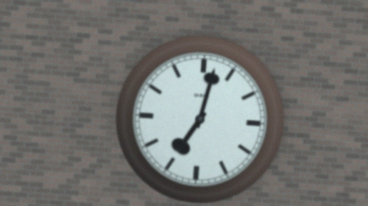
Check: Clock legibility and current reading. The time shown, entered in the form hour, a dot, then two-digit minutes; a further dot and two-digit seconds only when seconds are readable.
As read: 7.02
